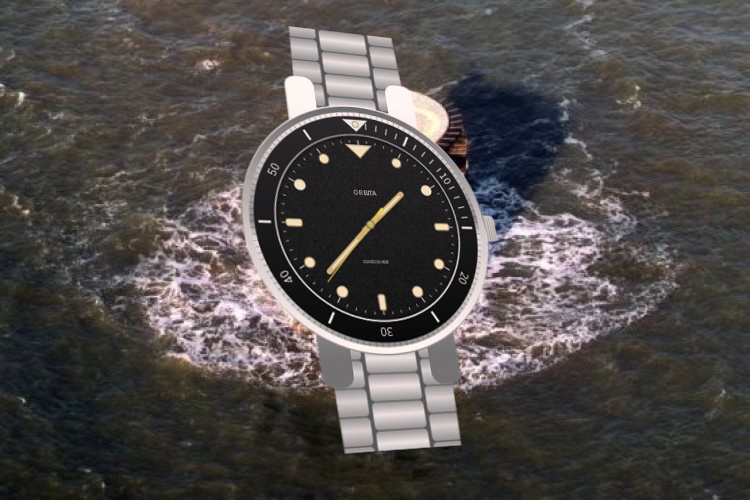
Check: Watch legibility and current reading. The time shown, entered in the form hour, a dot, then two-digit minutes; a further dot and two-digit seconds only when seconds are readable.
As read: 1.37.37
